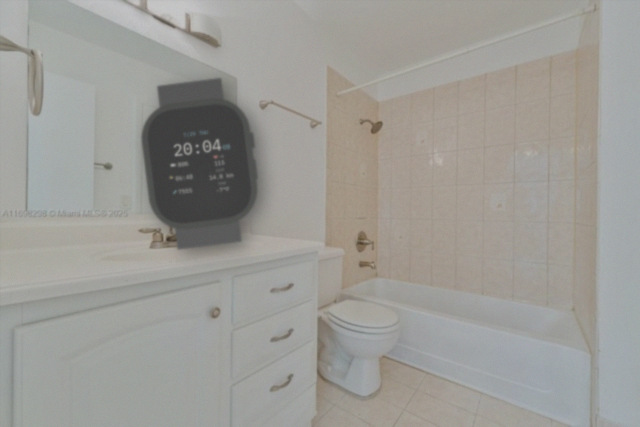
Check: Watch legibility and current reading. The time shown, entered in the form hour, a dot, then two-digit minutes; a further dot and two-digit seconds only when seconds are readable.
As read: 20.04
